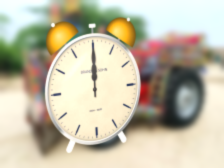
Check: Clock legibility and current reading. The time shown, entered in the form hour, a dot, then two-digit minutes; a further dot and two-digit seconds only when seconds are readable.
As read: 12.00
